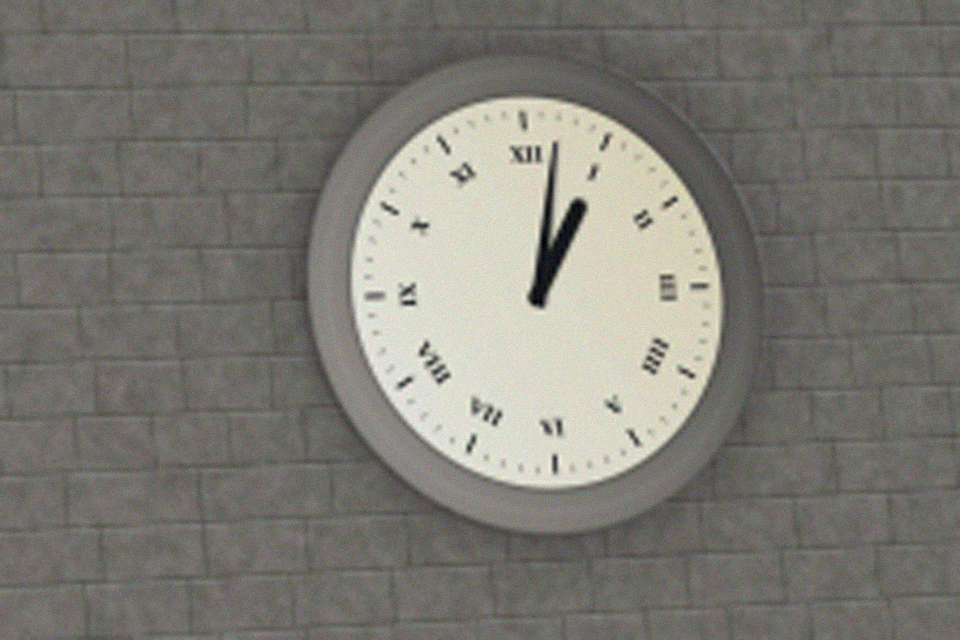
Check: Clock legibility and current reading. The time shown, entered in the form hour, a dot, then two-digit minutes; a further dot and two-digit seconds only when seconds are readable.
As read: 1.02
